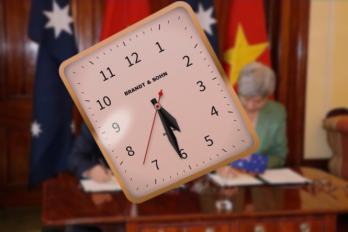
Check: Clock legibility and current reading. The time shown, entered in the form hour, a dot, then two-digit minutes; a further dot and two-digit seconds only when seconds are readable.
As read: 5.30.37
